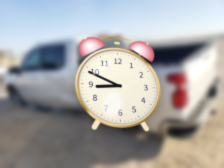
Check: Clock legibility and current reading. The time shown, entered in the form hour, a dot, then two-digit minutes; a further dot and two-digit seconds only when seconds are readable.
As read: 8.49
